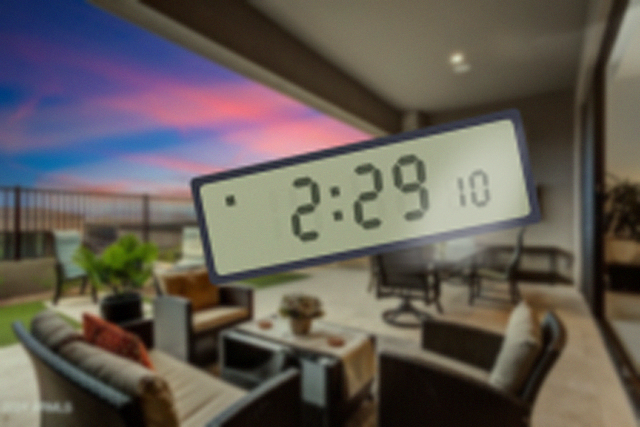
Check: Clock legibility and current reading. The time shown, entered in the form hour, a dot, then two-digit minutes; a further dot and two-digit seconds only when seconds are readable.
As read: 2.29.10
